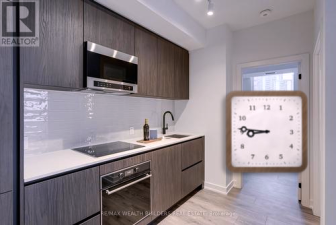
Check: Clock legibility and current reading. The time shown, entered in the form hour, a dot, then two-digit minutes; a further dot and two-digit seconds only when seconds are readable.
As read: 8.46
